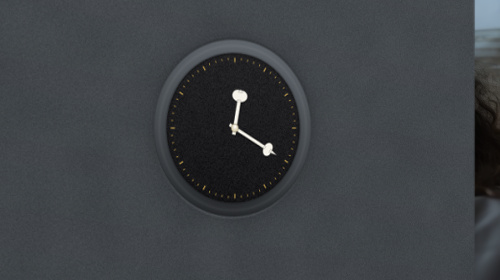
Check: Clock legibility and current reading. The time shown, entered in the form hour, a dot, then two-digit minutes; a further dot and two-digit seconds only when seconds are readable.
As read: 12.20
